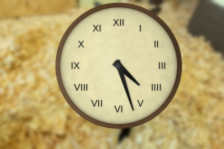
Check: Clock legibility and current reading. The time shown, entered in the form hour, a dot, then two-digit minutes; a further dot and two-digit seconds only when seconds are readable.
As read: 4.27
